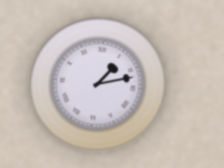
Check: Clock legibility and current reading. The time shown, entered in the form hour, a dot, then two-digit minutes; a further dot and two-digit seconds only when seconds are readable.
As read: 1.12
